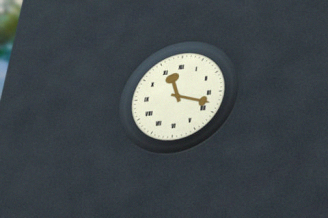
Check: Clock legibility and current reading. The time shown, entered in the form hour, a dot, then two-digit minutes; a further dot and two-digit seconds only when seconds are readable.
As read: 11.18
